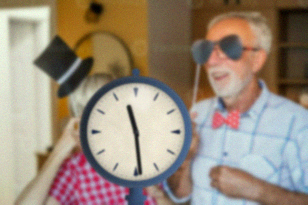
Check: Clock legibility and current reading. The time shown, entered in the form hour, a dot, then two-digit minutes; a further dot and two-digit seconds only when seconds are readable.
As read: 11.29
